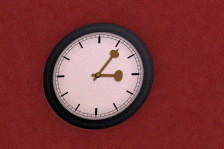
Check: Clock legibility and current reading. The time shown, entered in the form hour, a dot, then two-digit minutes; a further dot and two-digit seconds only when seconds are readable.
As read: 3.06
